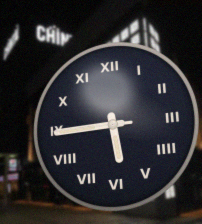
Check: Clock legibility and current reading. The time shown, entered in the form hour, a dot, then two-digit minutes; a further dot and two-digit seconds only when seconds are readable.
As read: 5.44.45
